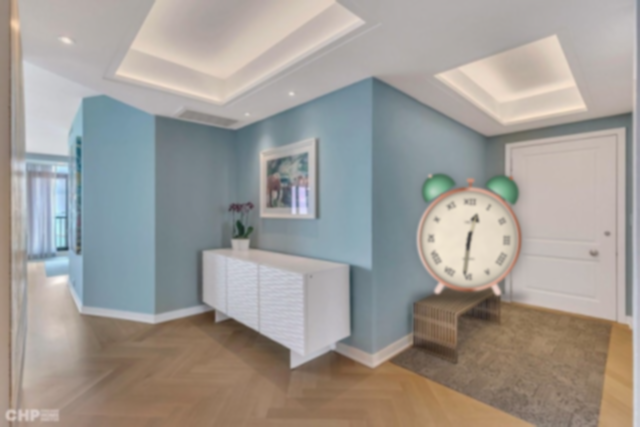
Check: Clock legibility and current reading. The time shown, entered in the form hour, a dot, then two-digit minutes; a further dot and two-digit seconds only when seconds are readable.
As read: 12.31
